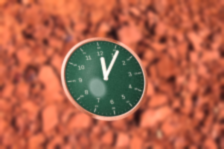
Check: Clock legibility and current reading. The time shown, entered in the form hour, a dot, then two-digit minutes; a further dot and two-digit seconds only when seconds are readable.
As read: 12.06
